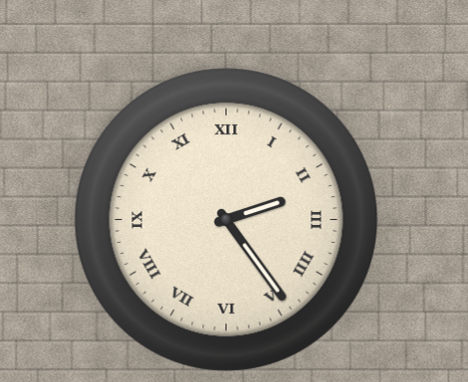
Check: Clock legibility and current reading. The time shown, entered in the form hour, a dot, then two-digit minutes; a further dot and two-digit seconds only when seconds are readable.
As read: 2.24
